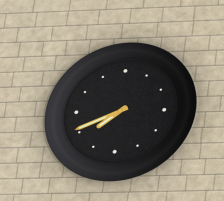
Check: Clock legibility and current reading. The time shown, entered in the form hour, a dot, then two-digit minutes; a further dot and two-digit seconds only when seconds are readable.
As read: 7.41
